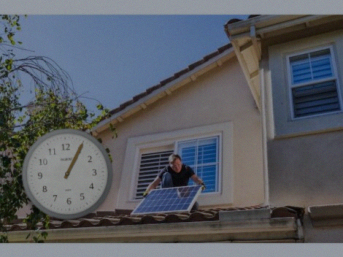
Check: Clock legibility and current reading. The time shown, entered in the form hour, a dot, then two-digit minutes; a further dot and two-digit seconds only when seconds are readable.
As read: 1.05
